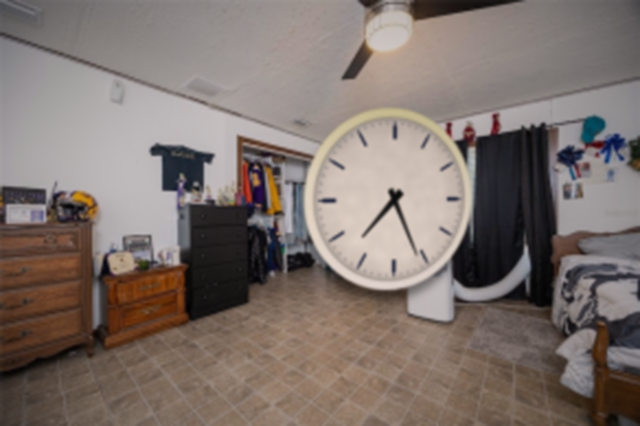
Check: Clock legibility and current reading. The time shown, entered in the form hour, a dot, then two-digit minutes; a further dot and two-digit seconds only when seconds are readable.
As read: 7.26
